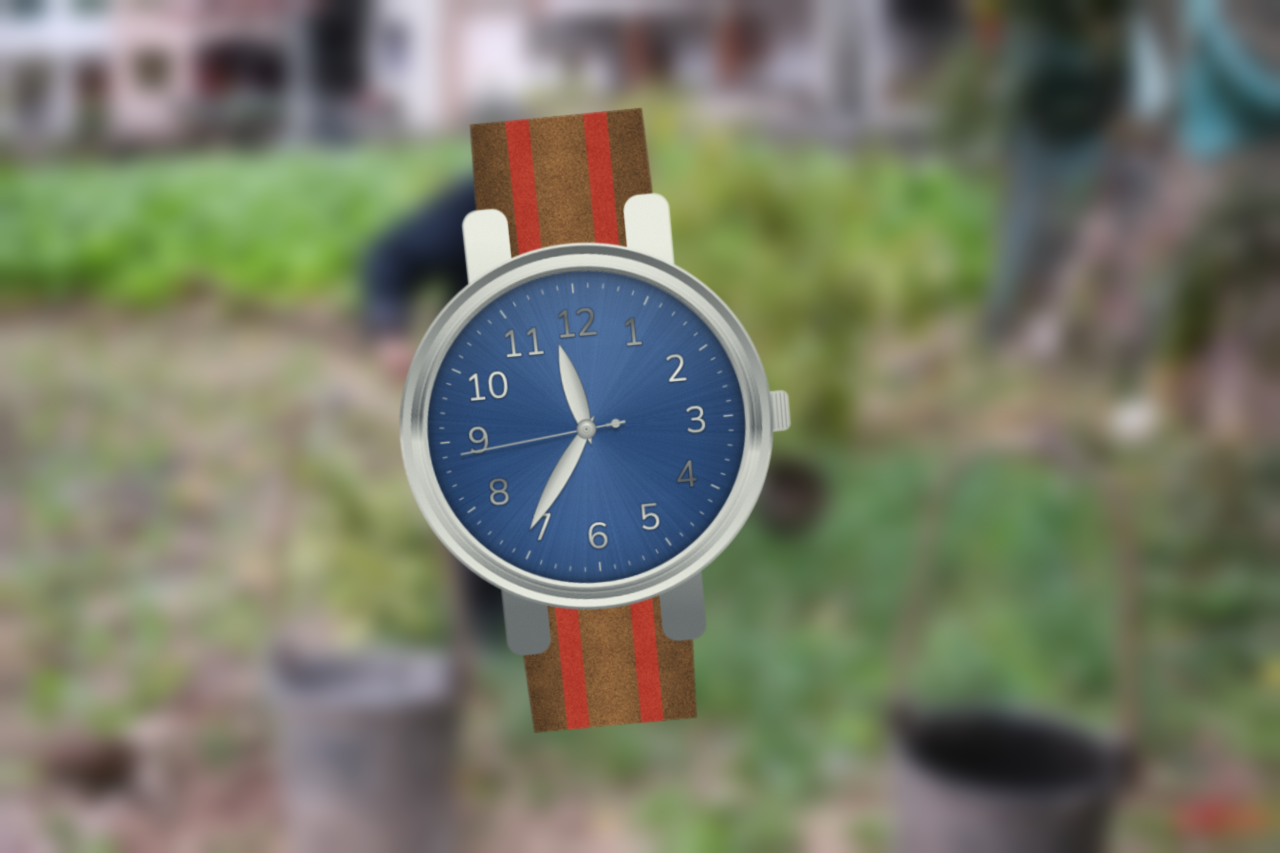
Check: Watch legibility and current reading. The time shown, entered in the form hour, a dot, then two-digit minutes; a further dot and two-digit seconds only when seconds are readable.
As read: 11.35.44
